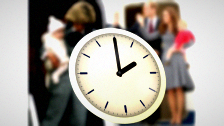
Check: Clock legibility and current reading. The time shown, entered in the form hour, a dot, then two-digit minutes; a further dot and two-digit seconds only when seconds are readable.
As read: 2.00
